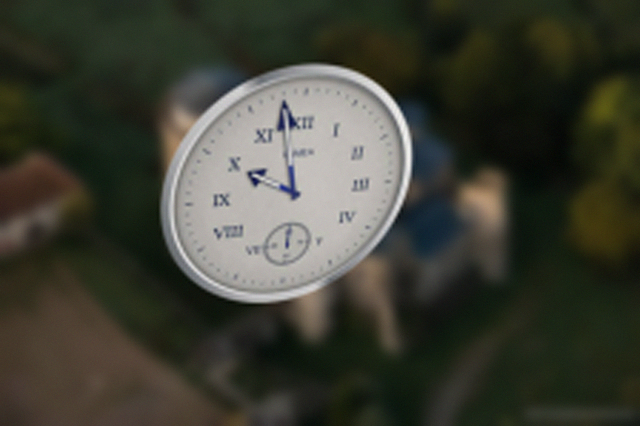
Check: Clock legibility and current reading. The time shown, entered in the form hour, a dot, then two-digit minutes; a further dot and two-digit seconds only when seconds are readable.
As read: 9.58
